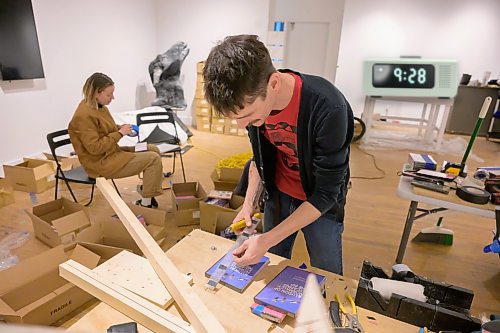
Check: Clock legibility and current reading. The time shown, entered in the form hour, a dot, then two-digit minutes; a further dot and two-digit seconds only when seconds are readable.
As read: 9.28
